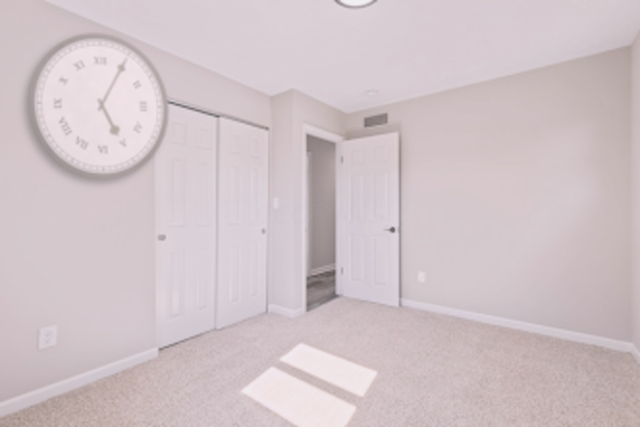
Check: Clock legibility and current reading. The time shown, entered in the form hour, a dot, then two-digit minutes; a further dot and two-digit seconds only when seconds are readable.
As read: 5.05
